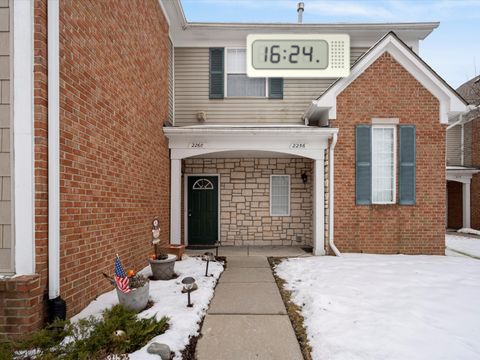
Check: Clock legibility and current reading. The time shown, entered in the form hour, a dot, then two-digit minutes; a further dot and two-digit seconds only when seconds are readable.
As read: 16.24
